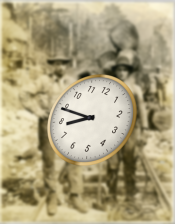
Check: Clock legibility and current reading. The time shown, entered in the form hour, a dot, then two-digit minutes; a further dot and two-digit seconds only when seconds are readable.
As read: 7.44
